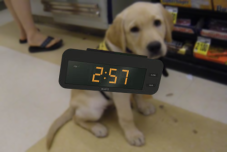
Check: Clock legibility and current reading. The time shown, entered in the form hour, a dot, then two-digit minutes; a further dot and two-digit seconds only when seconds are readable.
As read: 2.57
